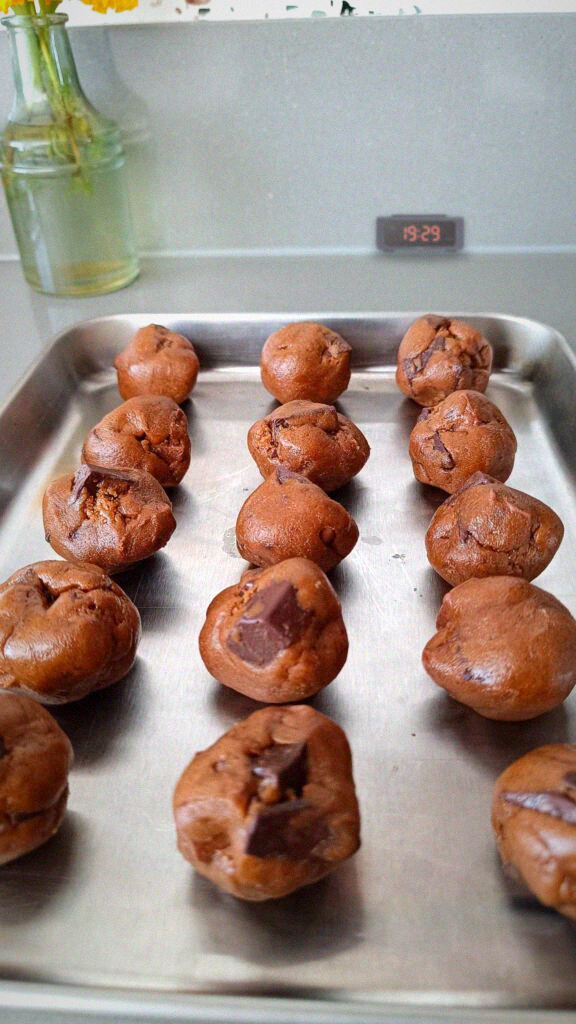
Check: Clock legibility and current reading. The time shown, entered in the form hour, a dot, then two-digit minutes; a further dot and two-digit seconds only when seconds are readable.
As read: 19.29
